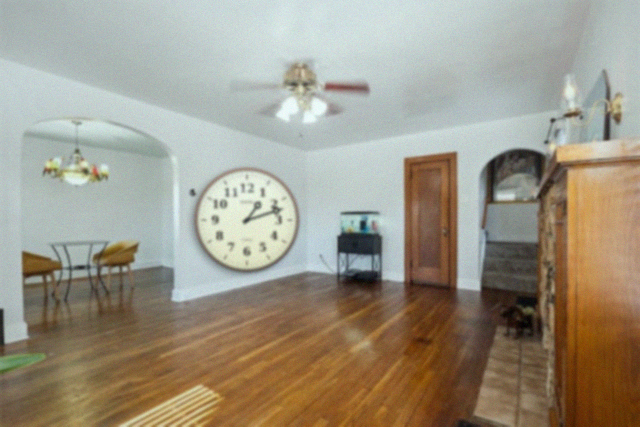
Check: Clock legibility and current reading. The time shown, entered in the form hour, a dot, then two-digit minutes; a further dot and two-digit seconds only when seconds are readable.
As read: 1.12
